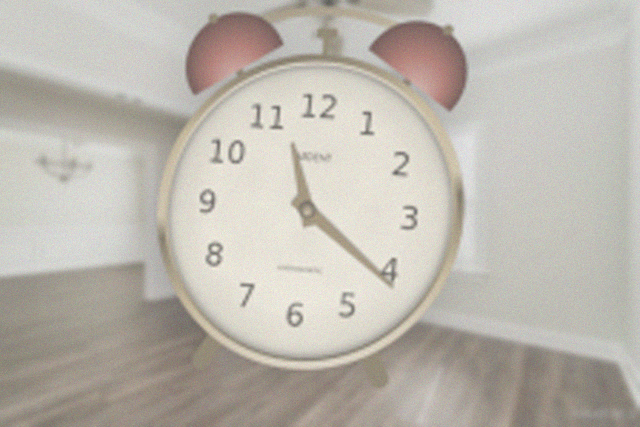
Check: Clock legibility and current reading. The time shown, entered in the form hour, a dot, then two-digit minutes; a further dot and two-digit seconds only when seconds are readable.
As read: 11.21
